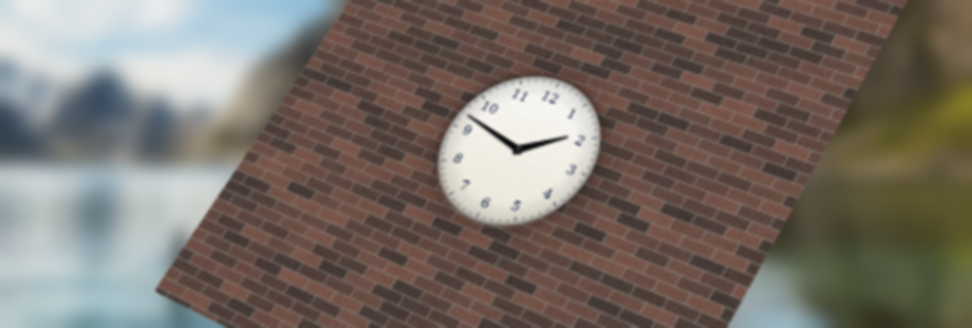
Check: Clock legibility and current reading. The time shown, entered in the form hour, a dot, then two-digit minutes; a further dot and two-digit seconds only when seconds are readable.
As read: 1.47
